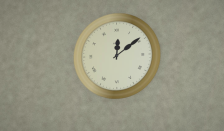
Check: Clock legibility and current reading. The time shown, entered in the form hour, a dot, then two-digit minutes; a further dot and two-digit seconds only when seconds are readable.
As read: 12.09
